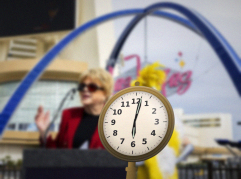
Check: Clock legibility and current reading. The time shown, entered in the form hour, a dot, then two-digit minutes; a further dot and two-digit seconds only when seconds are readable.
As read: 6.02
